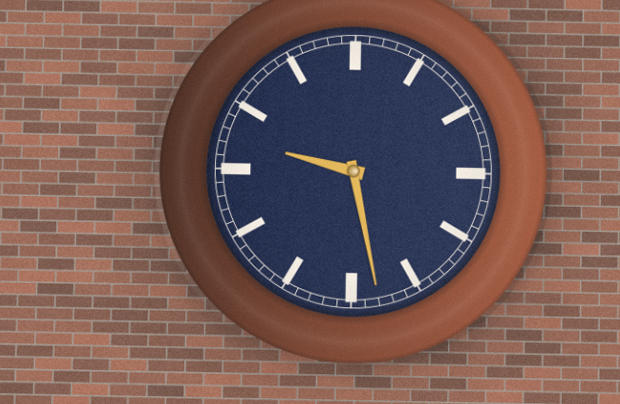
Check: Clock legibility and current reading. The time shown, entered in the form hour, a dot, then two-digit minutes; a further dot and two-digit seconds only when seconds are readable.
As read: 9.28
